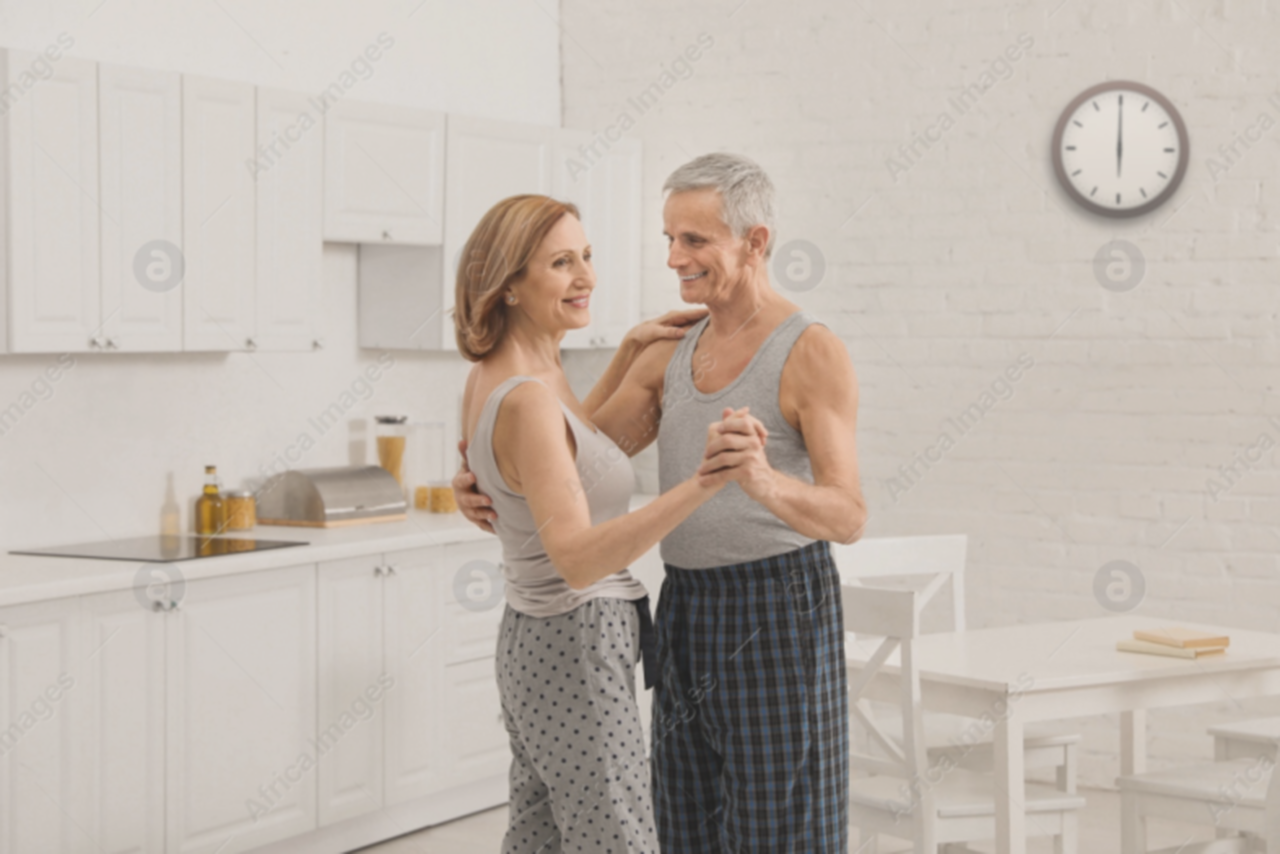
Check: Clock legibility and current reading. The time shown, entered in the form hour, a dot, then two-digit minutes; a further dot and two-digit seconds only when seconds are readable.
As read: 6.00
